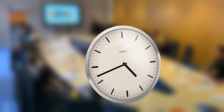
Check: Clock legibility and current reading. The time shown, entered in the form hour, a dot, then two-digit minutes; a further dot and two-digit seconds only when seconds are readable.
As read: 4.42
